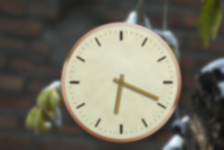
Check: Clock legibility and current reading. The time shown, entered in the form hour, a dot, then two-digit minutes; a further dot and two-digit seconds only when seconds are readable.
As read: 6.19
